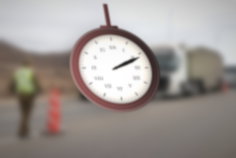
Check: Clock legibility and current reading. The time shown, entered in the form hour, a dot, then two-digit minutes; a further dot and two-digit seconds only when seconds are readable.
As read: 2.11
